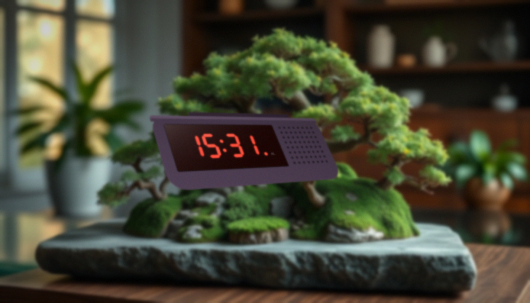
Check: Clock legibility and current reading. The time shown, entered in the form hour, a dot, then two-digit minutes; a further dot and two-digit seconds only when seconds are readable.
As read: 15.31
